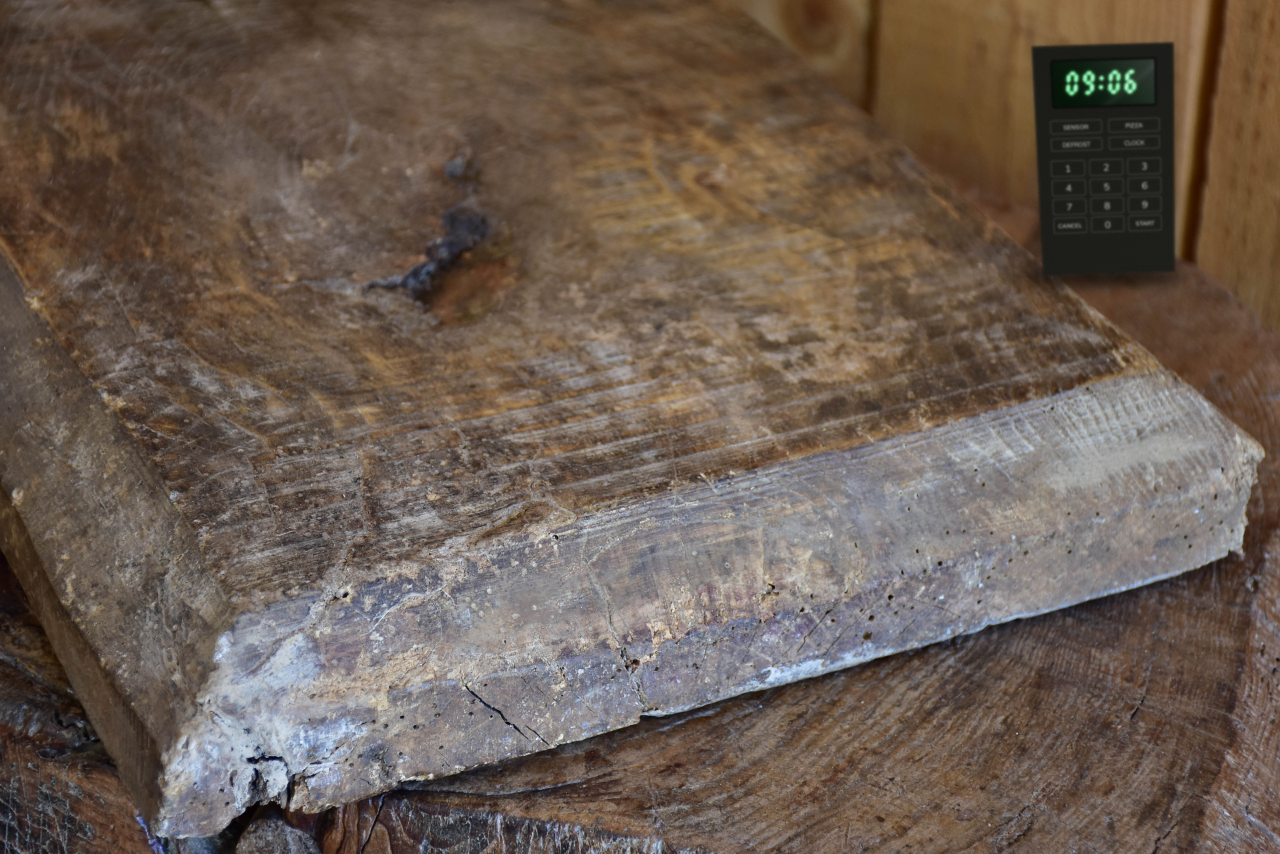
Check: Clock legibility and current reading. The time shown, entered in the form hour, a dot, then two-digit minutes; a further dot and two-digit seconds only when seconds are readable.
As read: 9.06
